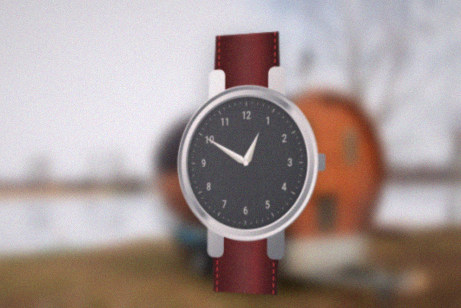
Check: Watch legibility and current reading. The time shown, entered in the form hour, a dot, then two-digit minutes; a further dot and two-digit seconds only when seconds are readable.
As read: 12.50
